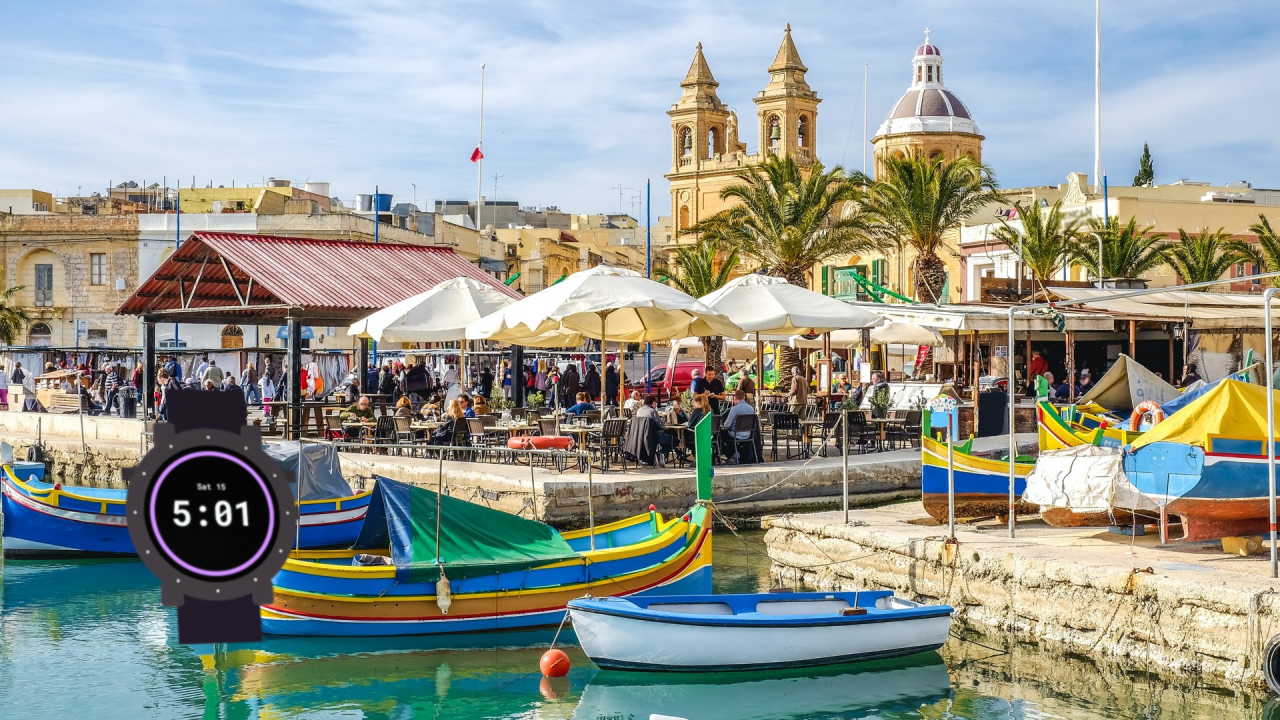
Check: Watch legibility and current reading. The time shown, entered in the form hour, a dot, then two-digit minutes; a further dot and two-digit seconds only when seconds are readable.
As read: 5.01
